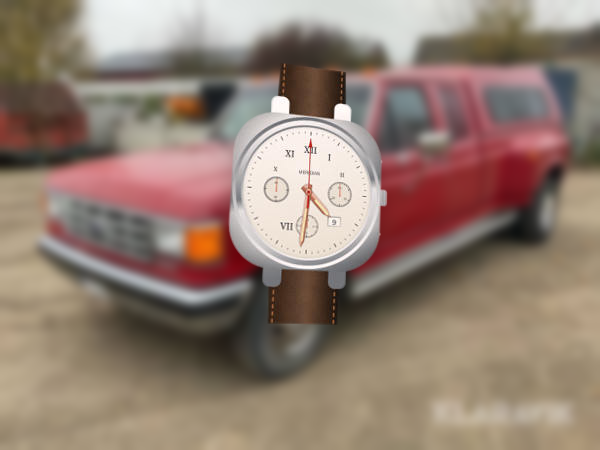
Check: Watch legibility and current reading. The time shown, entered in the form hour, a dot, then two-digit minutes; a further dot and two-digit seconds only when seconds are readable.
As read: 4.31
